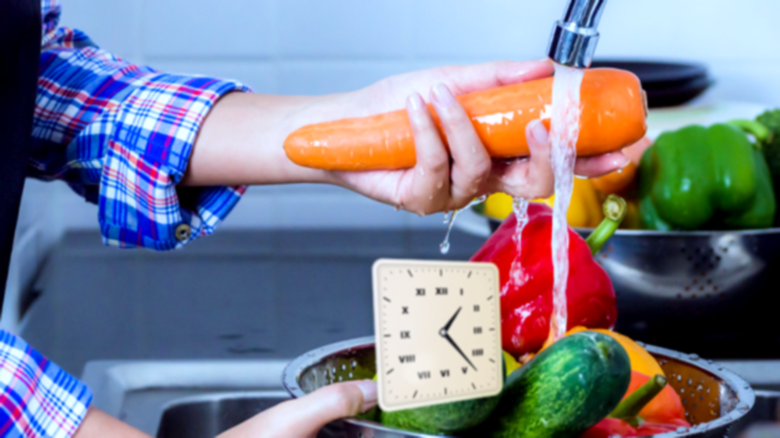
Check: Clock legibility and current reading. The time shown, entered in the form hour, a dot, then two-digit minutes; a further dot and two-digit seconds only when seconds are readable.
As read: 1.23
